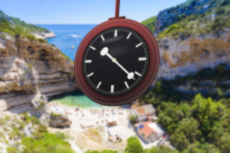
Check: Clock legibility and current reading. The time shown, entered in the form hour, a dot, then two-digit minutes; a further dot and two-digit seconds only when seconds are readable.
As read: 10.22
